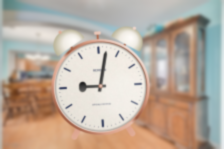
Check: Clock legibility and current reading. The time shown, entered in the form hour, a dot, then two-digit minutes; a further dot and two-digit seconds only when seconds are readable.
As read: 9.02
